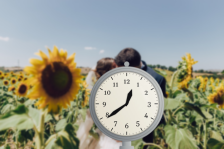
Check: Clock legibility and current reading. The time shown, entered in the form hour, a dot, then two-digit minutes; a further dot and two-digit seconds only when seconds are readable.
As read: 12.39
